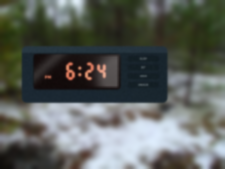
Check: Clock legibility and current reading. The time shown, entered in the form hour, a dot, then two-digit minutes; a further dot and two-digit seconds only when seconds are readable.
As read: 6.24
